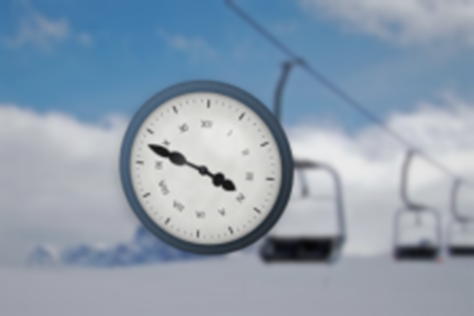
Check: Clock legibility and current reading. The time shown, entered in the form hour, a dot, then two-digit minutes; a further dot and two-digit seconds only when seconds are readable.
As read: 3.48
